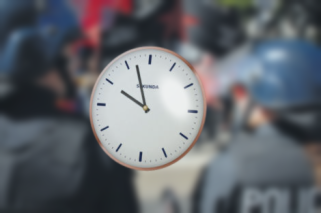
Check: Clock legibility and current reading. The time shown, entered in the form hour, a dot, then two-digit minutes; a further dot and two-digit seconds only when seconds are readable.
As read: 9.57
